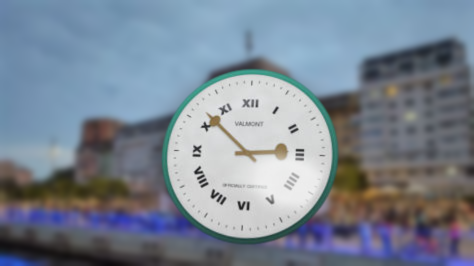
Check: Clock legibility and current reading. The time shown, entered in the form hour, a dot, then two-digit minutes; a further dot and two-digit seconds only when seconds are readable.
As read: 2.52
